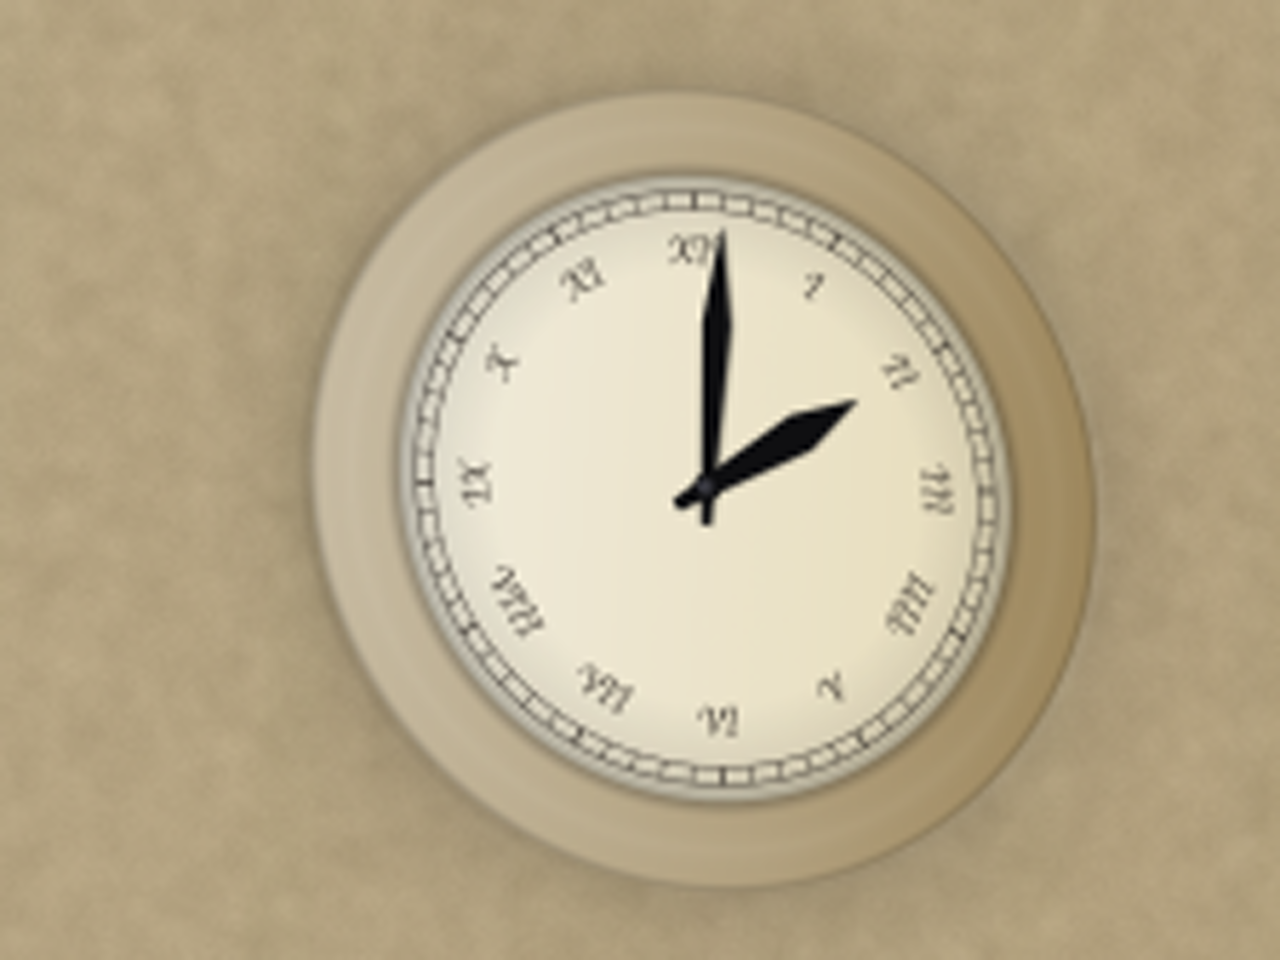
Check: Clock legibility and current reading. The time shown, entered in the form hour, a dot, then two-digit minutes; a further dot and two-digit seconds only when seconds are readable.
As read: 2.01
